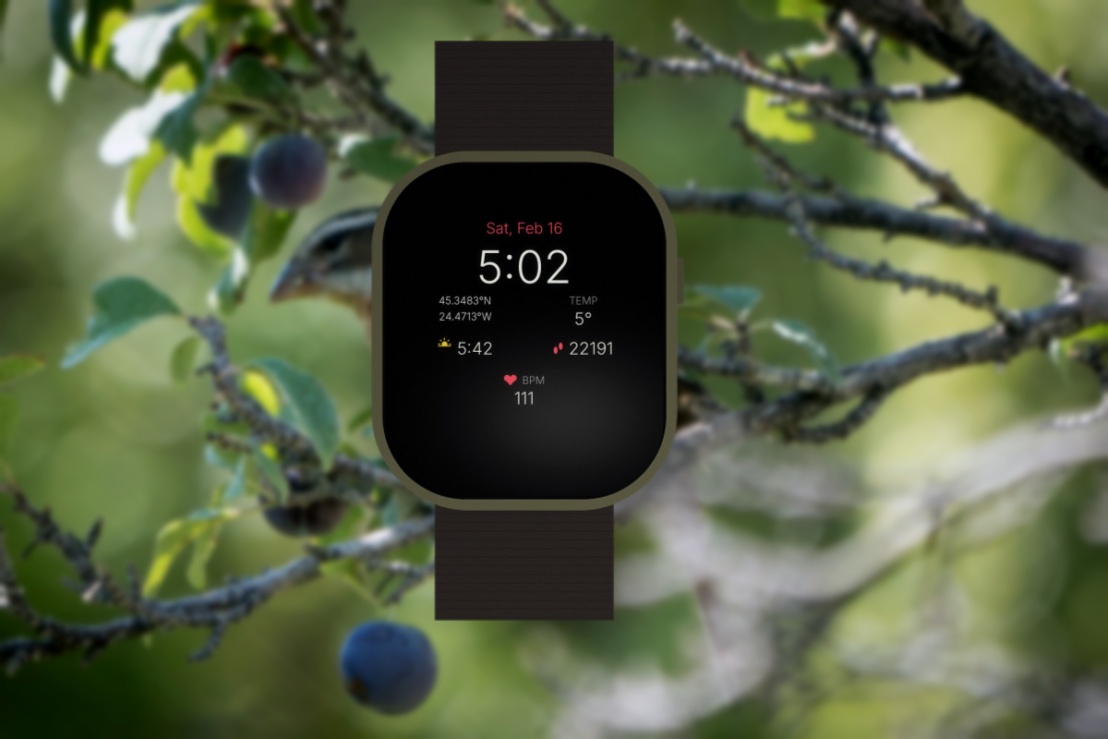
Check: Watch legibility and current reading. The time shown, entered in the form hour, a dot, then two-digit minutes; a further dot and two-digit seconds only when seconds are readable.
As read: 5.02
